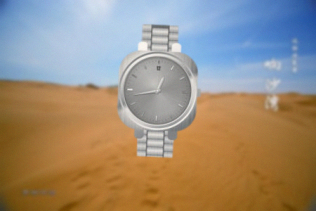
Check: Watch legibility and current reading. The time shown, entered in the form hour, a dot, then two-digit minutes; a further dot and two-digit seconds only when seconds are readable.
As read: 12.43
